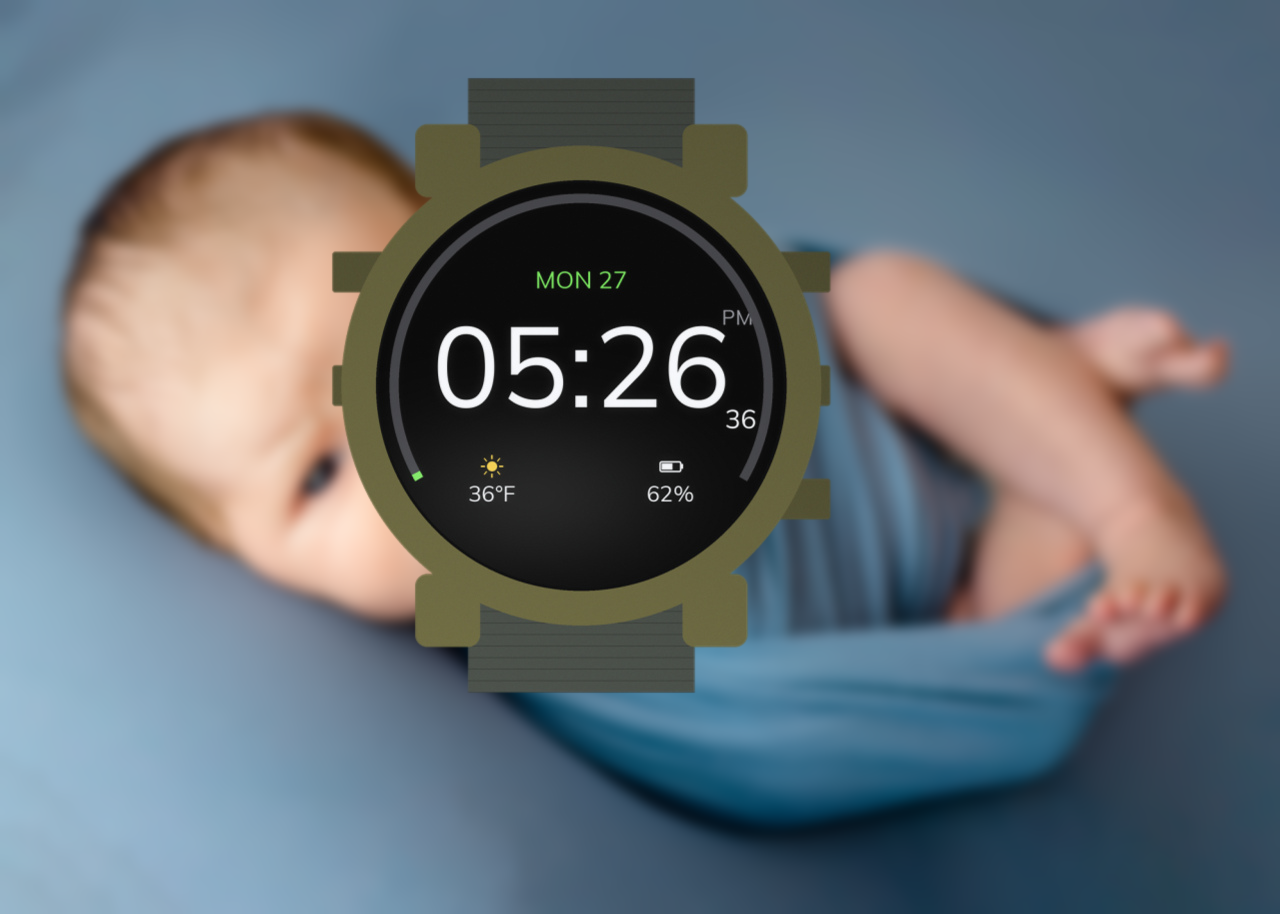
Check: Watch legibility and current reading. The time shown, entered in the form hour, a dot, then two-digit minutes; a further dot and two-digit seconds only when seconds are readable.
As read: 5.26.36
